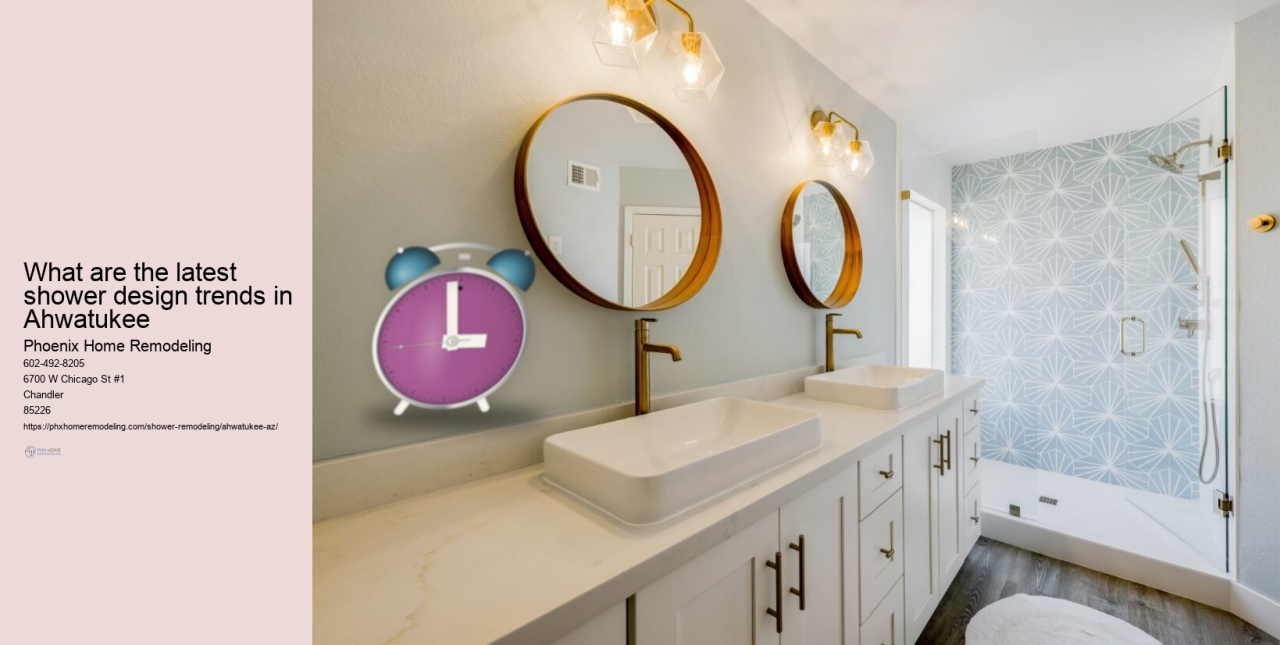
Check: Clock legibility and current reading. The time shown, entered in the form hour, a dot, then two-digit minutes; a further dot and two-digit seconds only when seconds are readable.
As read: 2.58.44
